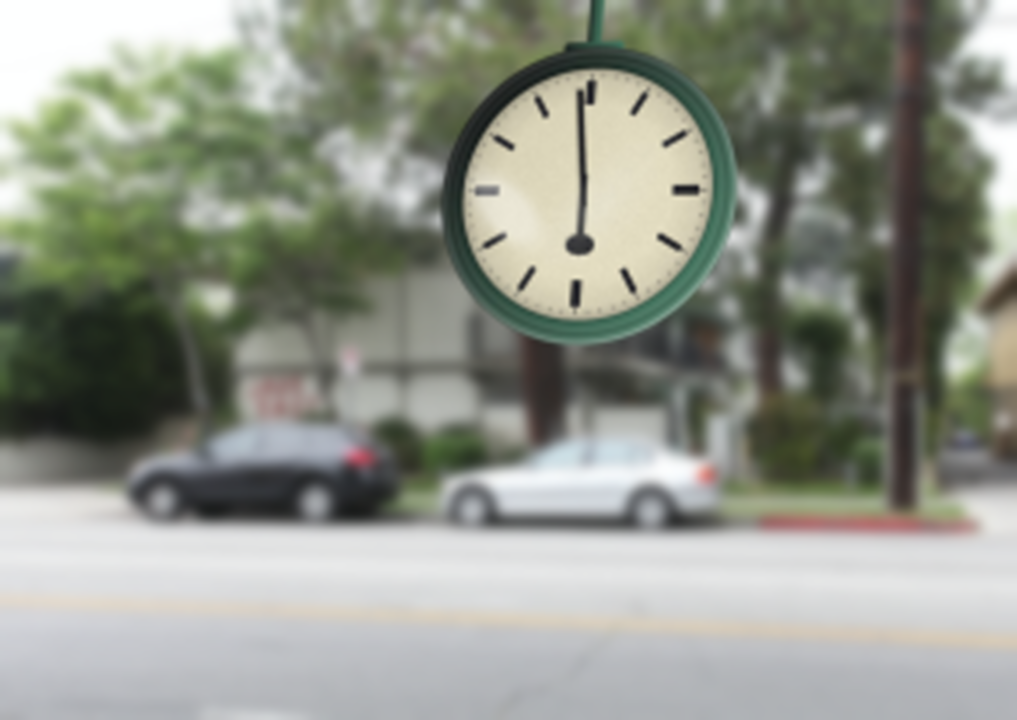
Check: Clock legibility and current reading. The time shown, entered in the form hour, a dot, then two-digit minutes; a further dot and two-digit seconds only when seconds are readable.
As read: 5.59
